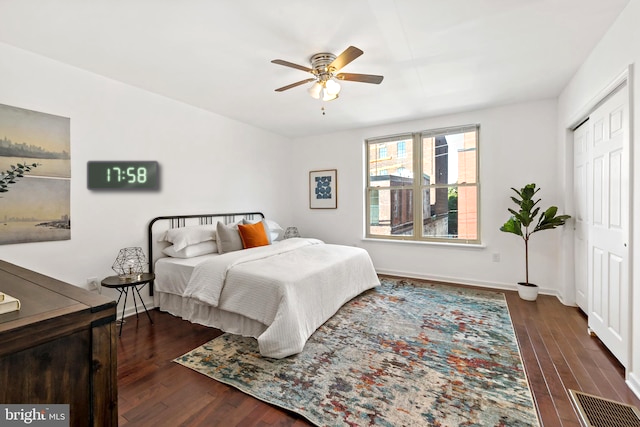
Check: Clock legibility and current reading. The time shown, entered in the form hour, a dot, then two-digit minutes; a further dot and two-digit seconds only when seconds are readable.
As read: 17.58
